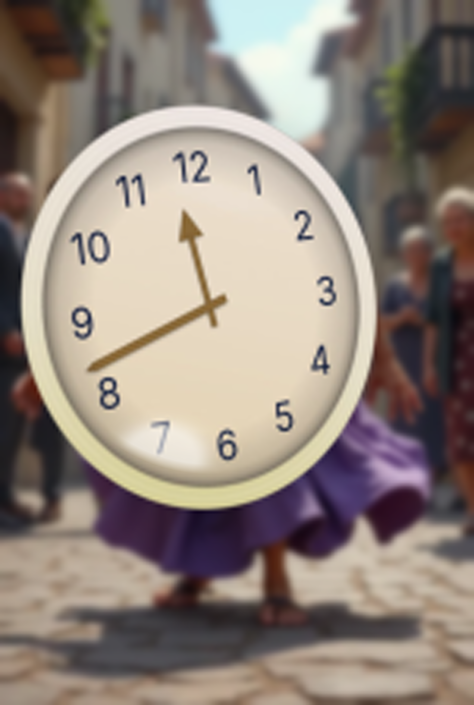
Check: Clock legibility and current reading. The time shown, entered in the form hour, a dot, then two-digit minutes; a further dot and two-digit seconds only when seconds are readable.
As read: 11.42
